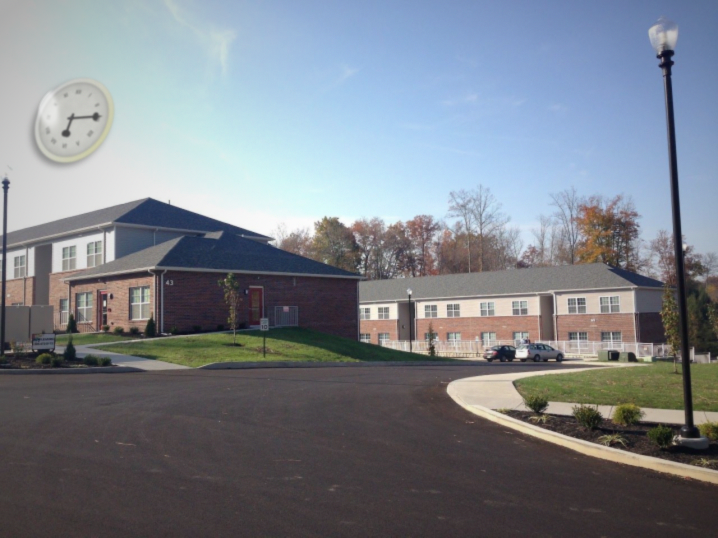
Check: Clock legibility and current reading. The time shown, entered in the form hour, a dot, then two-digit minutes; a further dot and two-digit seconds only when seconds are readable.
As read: 6.14
